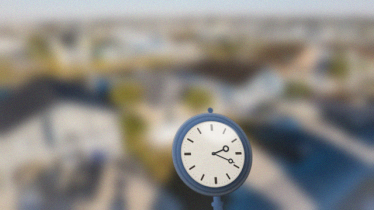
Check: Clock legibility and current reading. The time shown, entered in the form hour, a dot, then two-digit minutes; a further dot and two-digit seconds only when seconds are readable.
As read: 2.19
